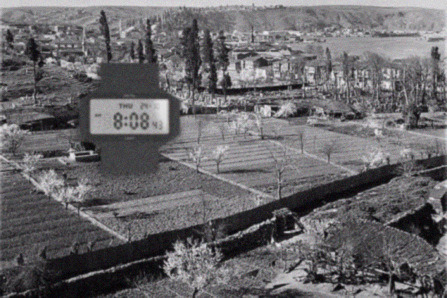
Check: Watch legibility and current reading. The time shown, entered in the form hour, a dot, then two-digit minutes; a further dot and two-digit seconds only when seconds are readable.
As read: 8.08
